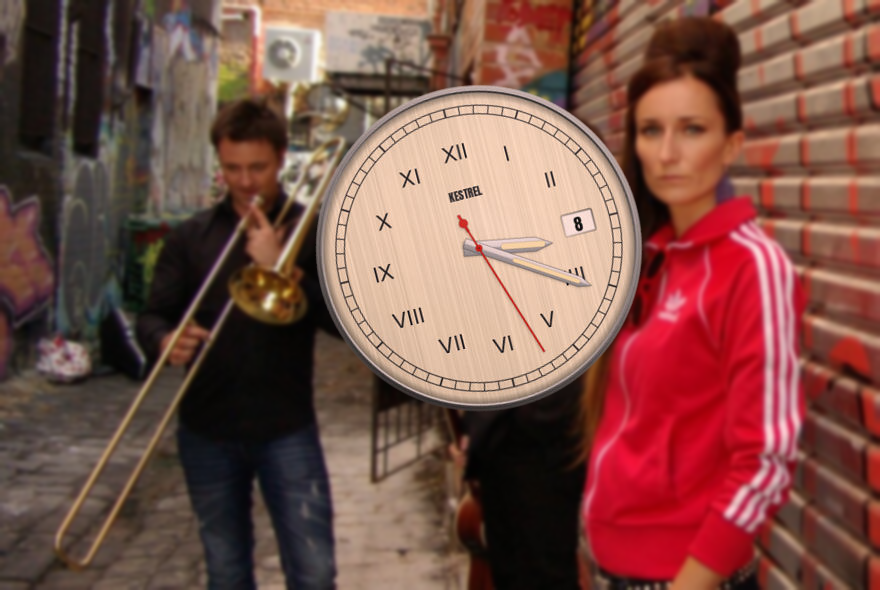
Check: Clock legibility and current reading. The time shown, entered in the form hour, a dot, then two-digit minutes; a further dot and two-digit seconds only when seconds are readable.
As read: 3.20.27
